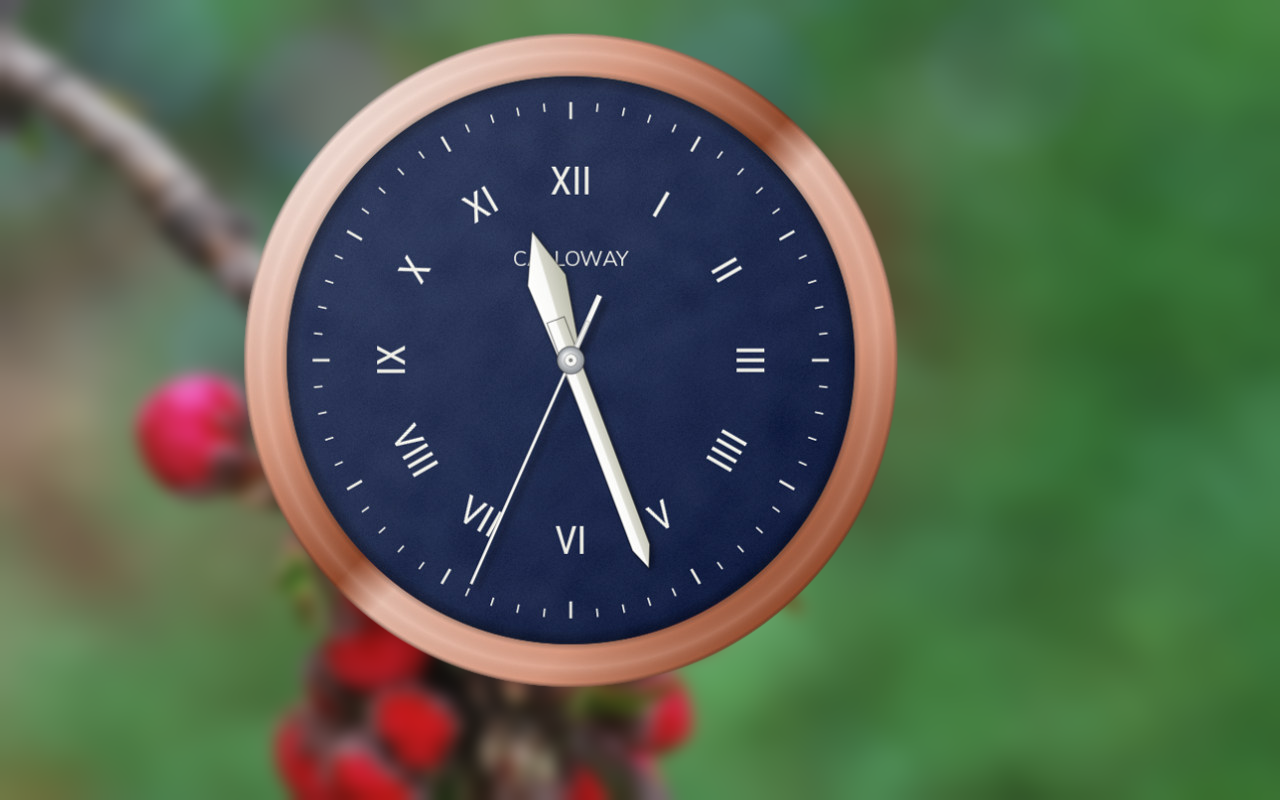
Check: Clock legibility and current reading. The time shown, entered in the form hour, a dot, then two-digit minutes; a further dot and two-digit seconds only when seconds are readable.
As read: 11.26.34
